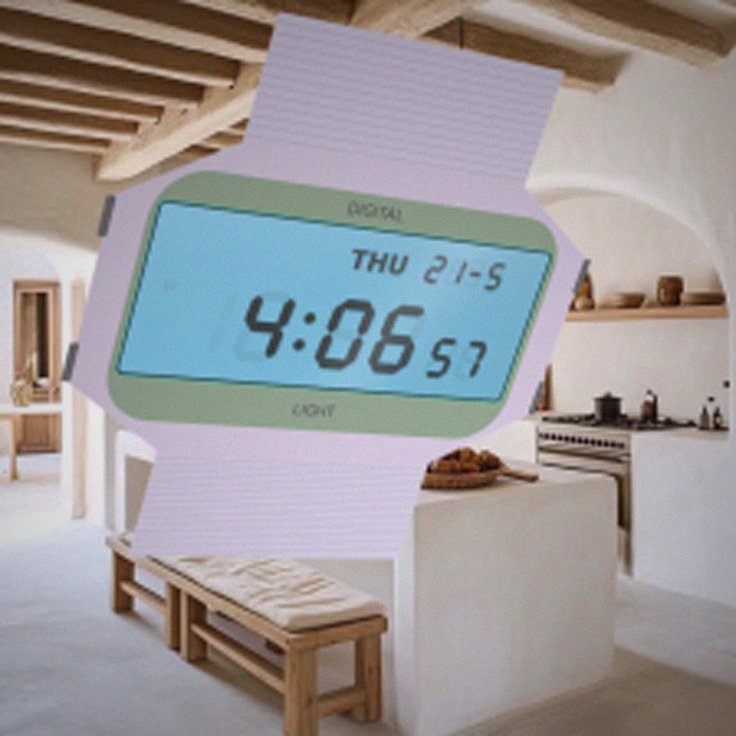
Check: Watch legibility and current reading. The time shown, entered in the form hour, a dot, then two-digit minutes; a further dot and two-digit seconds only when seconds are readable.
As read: 4.06.57
